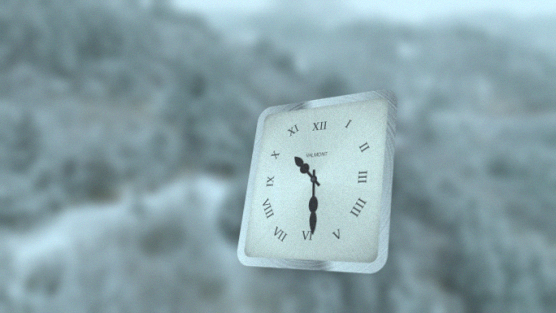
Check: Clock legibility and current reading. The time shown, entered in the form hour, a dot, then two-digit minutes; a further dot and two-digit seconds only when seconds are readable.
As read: 10.29
